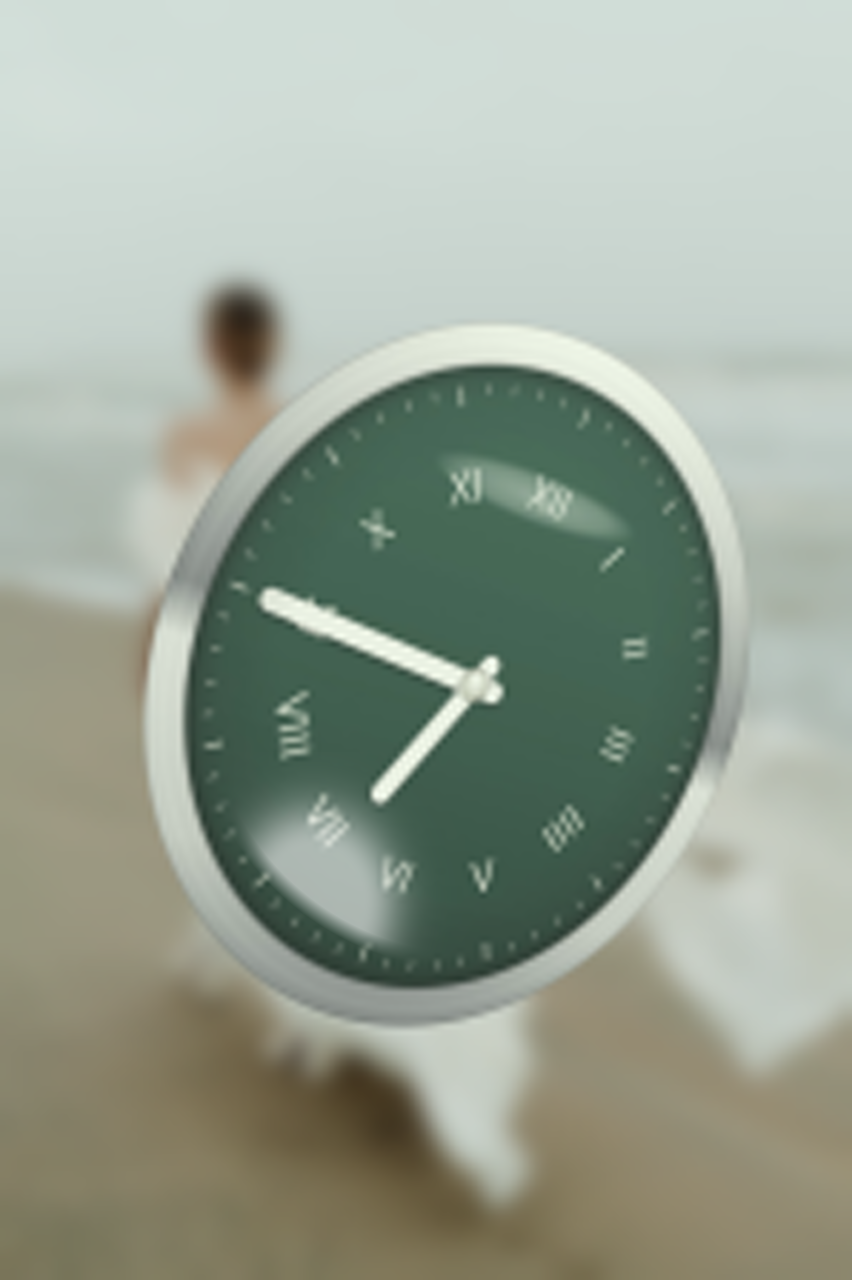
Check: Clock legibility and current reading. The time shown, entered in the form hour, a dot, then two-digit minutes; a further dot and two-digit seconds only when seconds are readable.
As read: 6.45
